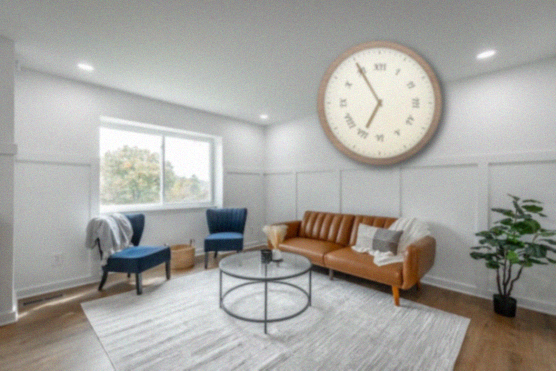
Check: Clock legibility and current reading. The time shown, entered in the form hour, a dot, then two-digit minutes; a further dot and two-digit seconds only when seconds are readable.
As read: 6.55
